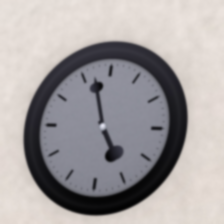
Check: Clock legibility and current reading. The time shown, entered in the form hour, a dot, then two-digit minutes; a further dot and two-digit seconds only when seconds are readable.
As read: 4.57
